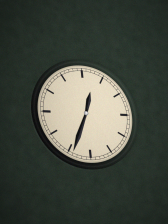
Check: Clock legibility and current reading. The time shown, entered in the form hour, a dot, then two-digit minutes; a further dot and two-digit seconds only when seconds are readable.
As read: 12.34
